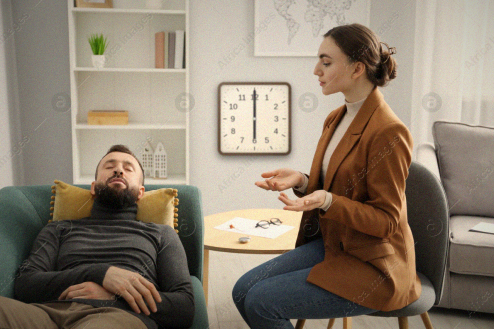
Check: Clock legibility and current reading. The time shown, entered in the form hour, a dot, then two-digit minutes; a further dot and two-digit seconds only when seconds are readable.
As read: 6.00
